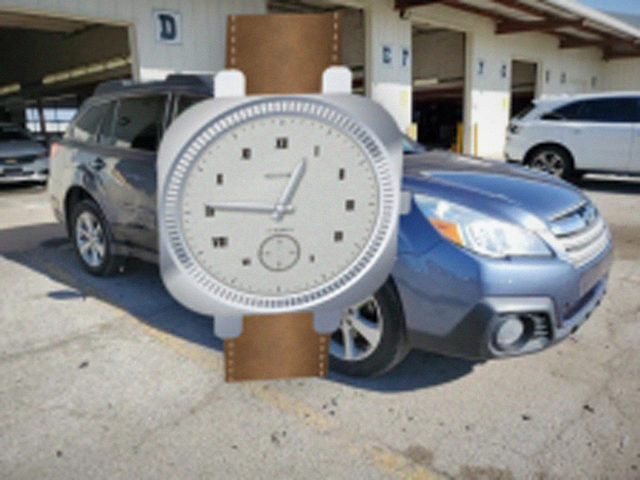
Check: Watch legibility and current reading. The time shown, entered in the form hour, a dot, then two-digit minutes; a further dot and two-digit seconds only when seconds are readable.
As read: 12.46
